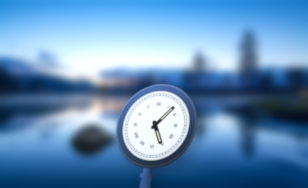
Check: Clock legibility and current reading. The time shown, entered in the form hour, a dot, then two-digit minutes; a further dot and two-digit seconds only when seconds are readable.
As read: 5.07
